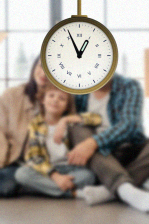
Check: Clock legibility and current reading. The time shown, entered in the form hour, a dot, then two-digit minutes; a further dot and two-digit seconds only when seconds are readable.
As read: 12.56
